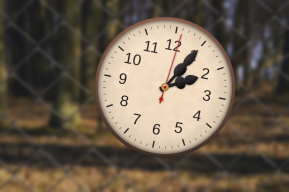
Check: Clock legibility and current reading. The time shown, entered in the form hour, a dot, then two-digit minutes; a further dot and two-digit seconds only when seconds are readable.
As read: 2.05.01
